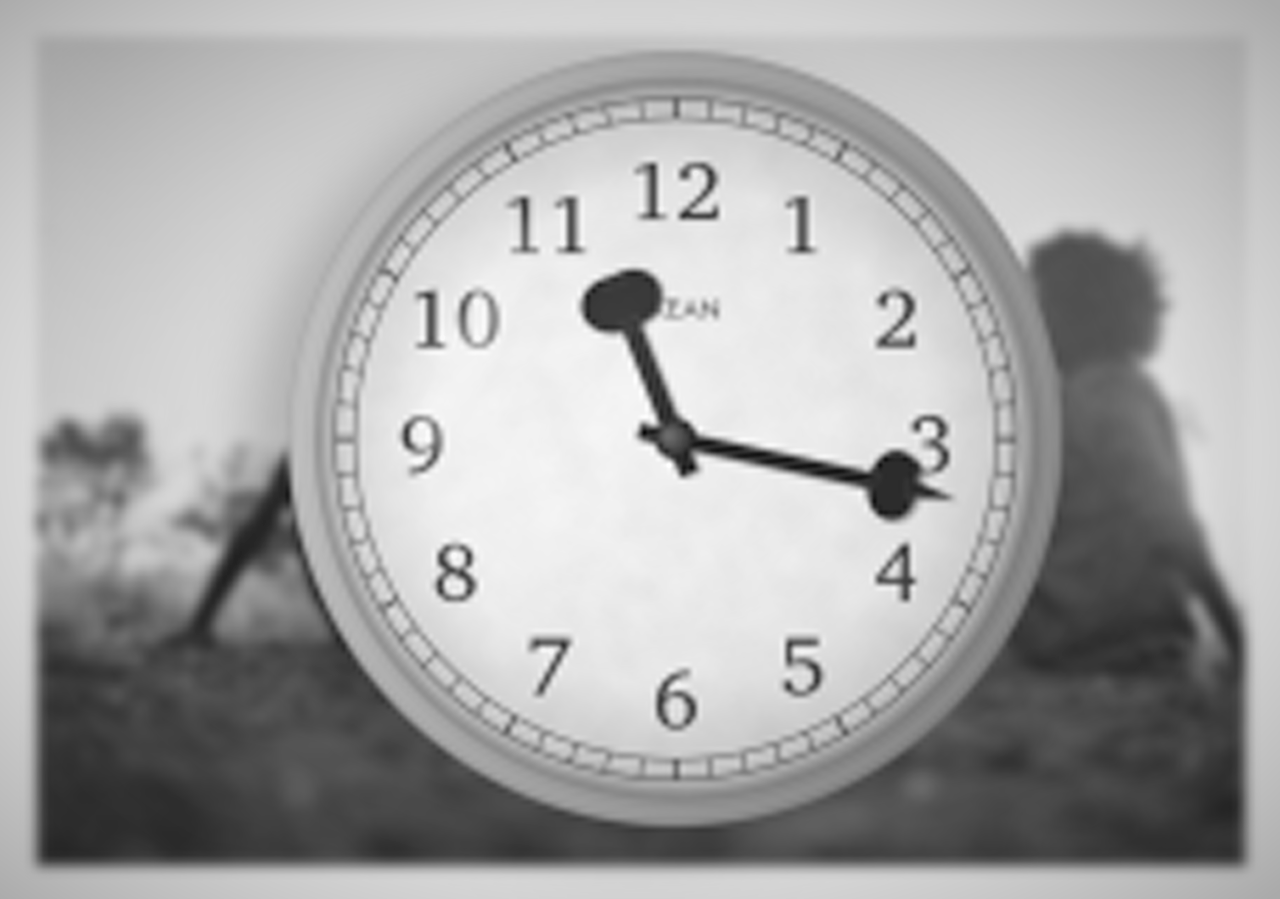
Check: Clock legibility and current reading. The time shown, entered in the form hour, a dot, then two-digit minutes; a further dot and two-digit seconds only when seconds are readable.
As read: 11.17
